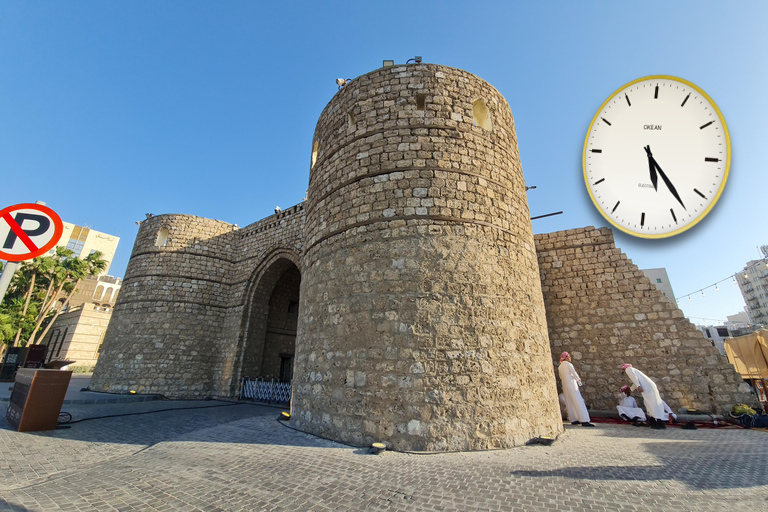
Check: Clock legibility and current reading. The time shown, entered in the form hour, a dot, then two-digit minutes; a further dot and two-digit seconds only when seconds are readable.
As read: 5.23
